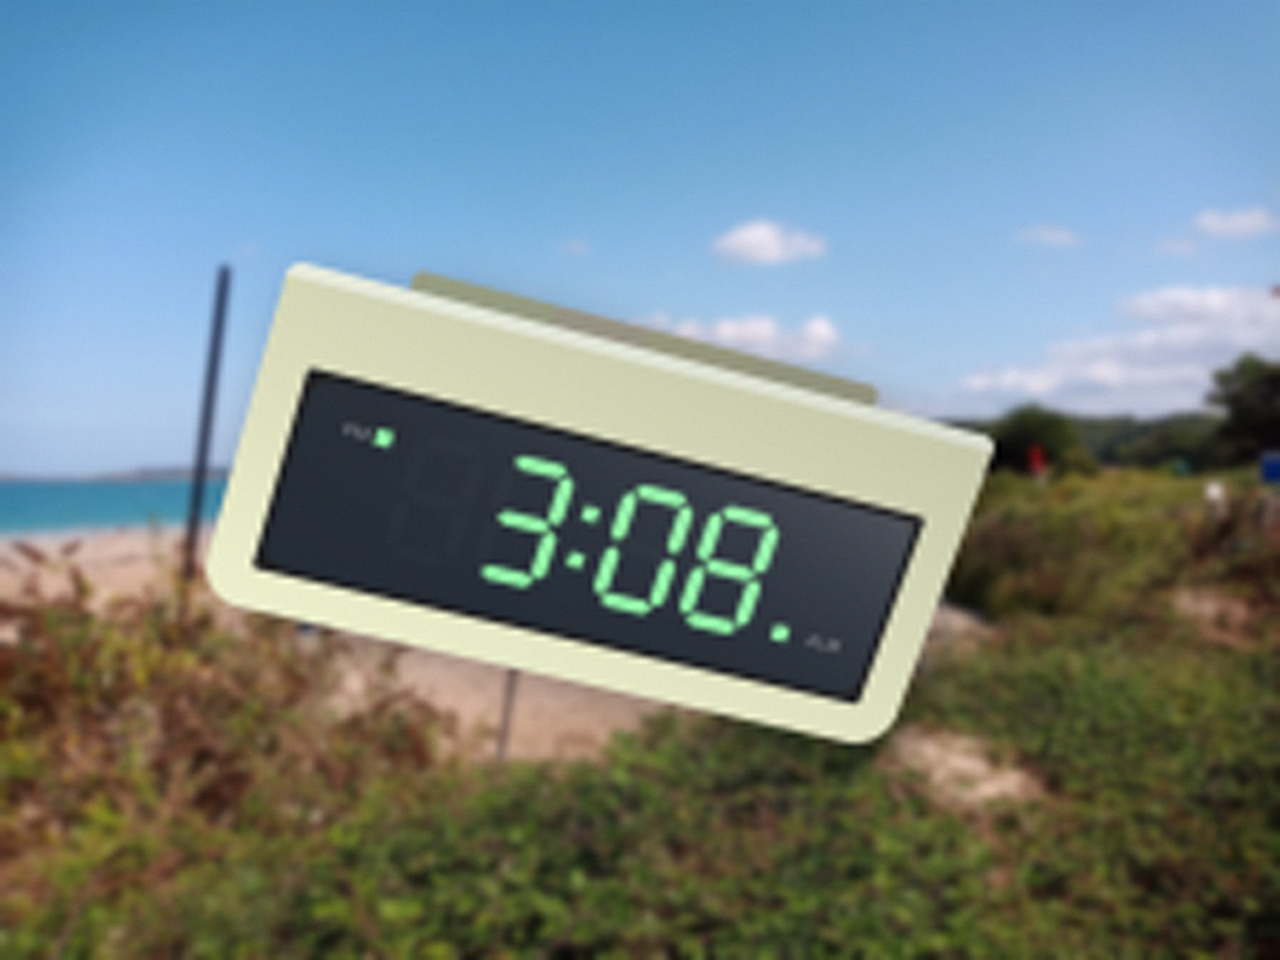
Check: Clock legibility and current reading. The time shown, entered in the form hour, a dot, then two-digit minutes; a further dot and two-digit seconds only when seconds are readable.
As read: 3.08
